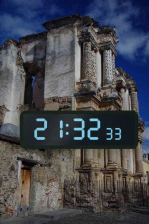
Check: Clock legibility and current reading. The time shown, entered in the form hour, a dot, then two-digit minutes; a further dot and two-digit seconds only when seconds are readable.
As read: 21.32.33
